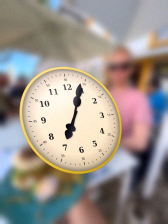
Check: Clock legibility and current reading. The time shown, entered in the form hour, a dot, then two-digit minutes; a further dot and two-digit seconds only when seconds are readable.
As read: 7.04
